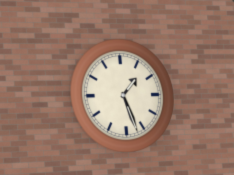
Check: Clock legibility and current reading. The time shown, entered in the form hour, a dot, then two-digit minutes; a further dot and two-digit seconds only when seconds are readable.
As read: 1.27
